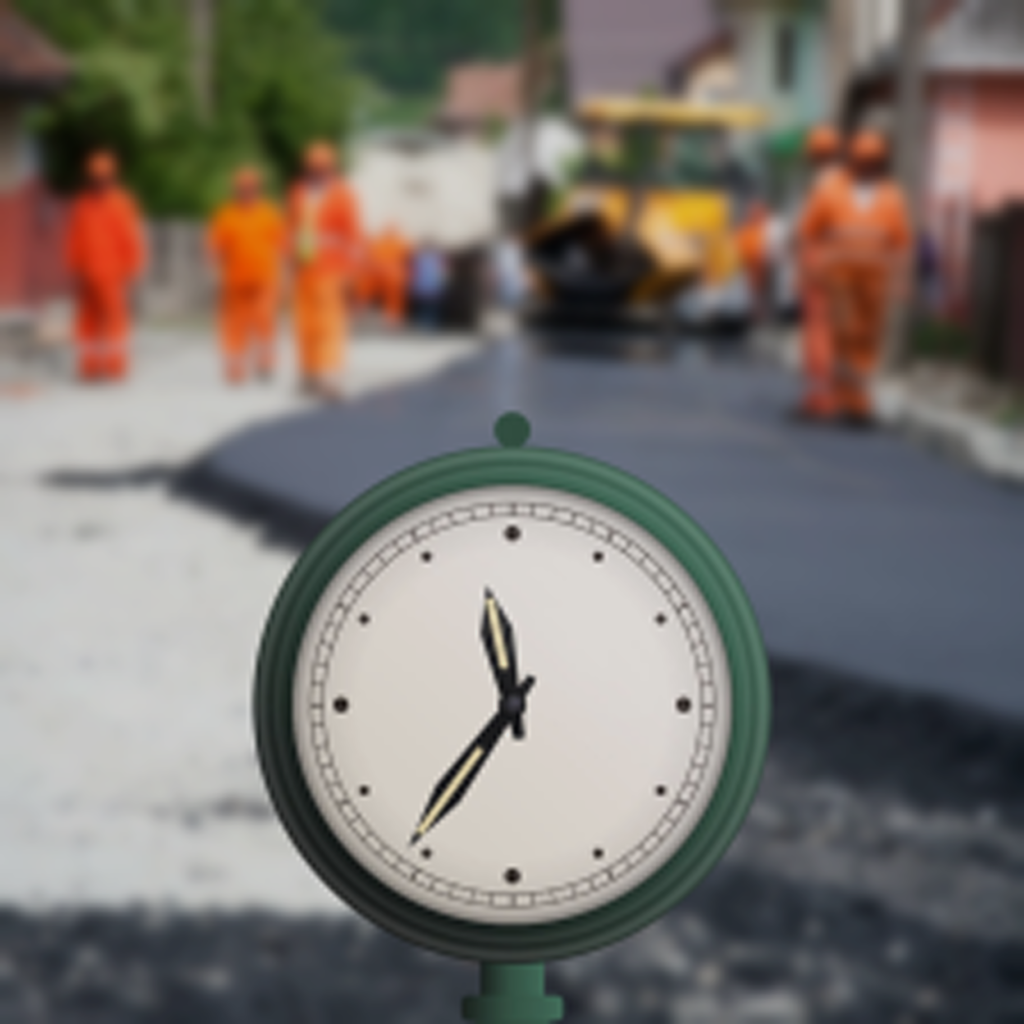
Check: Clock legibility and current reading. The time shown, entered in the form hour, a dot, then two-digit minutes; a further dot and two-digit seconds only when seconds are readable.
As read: 11.36
